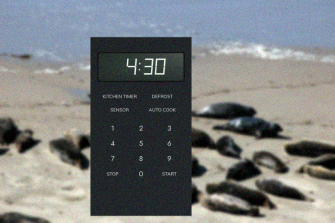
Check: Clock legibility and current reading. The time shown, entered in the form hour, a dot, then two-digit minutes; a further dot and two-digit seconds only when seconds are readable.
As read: 4.30
